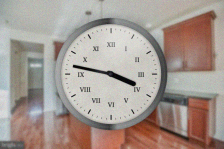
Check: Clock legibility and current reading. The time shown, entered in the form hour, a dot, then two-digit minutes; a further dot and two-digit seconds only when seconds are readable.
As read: 3.47
